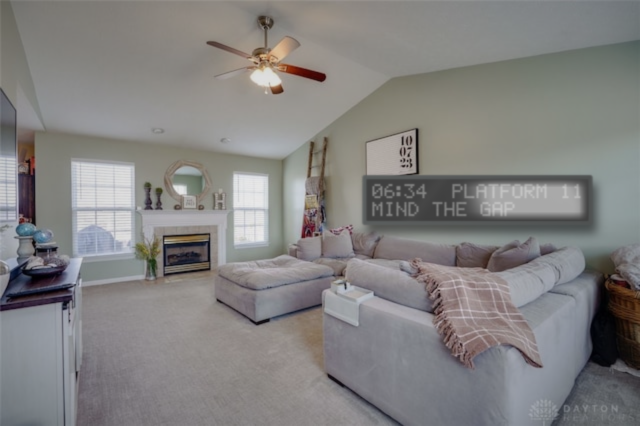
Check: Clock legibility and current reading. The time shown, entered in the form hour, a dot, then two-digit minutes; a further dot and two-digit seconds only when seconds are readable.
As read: 6.34
